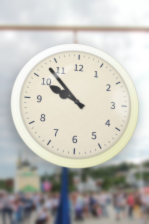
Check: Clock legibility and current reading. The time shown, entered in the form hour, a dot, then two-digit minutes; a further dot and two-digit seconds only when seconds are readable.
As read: 9.53
